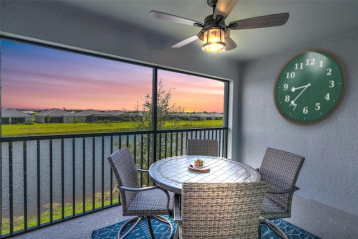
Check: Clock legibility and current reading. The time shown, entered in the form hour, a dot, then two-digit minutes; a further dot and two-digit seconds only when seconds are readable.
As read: 8.37
